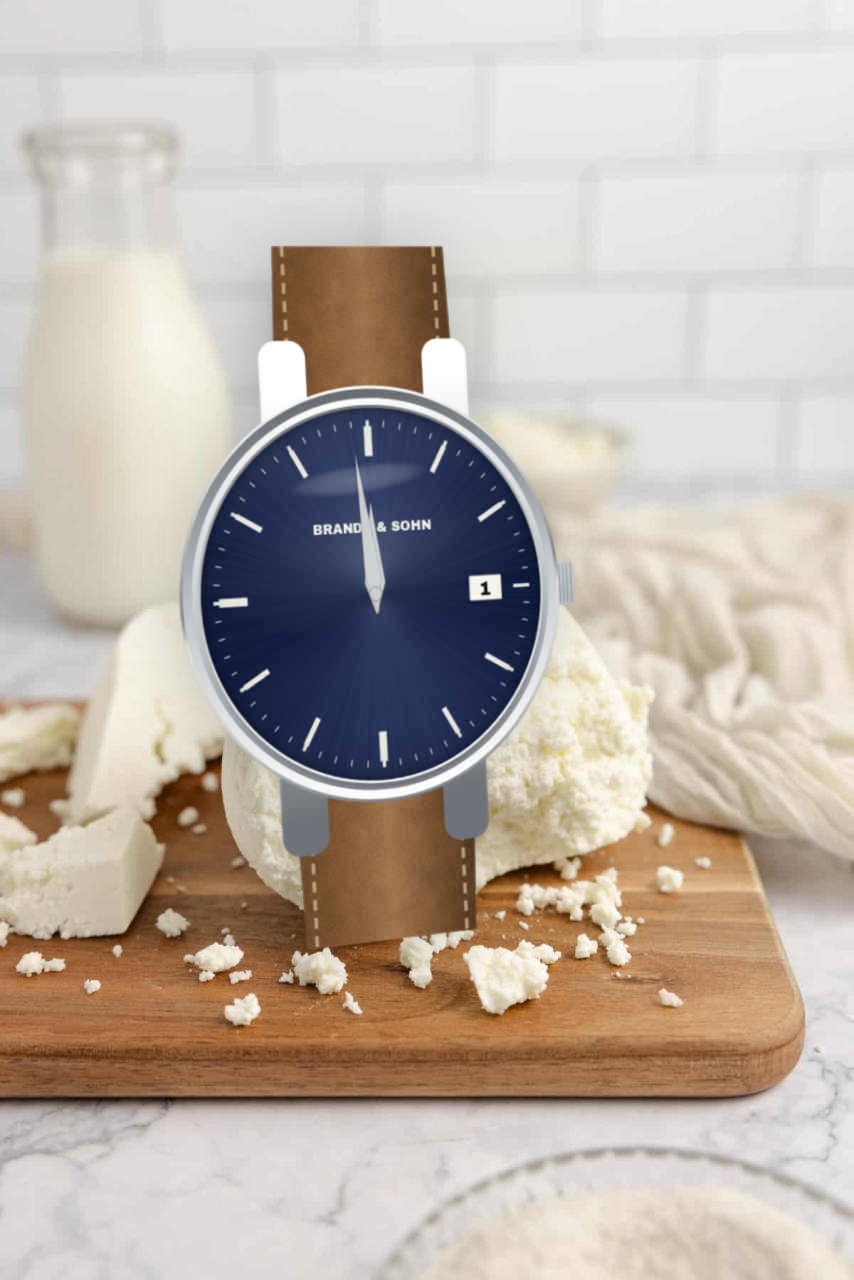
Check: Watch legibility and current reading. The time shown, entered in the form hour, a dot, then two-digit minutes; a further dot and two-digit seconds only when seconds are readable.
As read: 11.59
